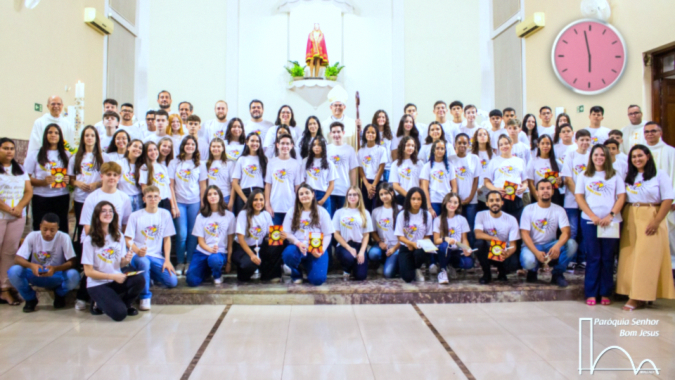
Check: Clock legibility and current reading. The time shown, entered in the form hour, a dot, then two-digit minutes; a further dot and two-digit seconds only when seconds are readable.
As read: 5.58
